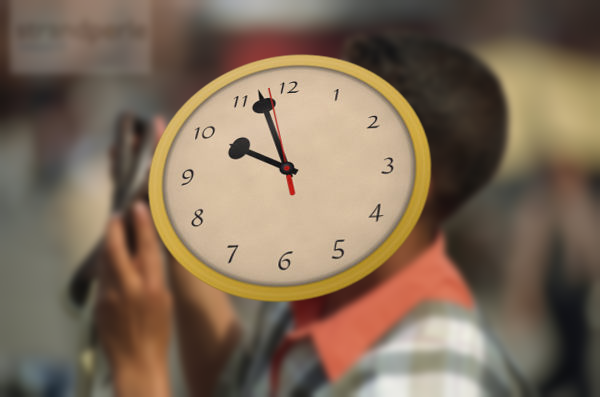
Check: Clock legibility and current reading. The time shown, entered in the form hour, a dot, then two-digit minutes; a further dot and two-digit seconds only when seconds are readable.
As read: 9.56.58
